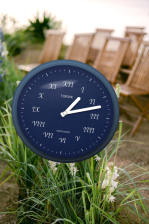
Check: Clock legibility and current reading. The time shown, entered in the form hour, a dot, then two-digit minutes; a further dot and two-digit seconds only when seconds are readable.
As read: 1.12
